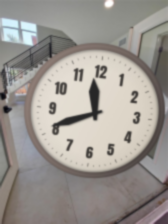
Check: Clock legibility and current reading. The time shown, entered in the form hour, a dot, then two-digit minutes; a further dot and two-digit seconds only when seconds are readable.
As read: 11.41
